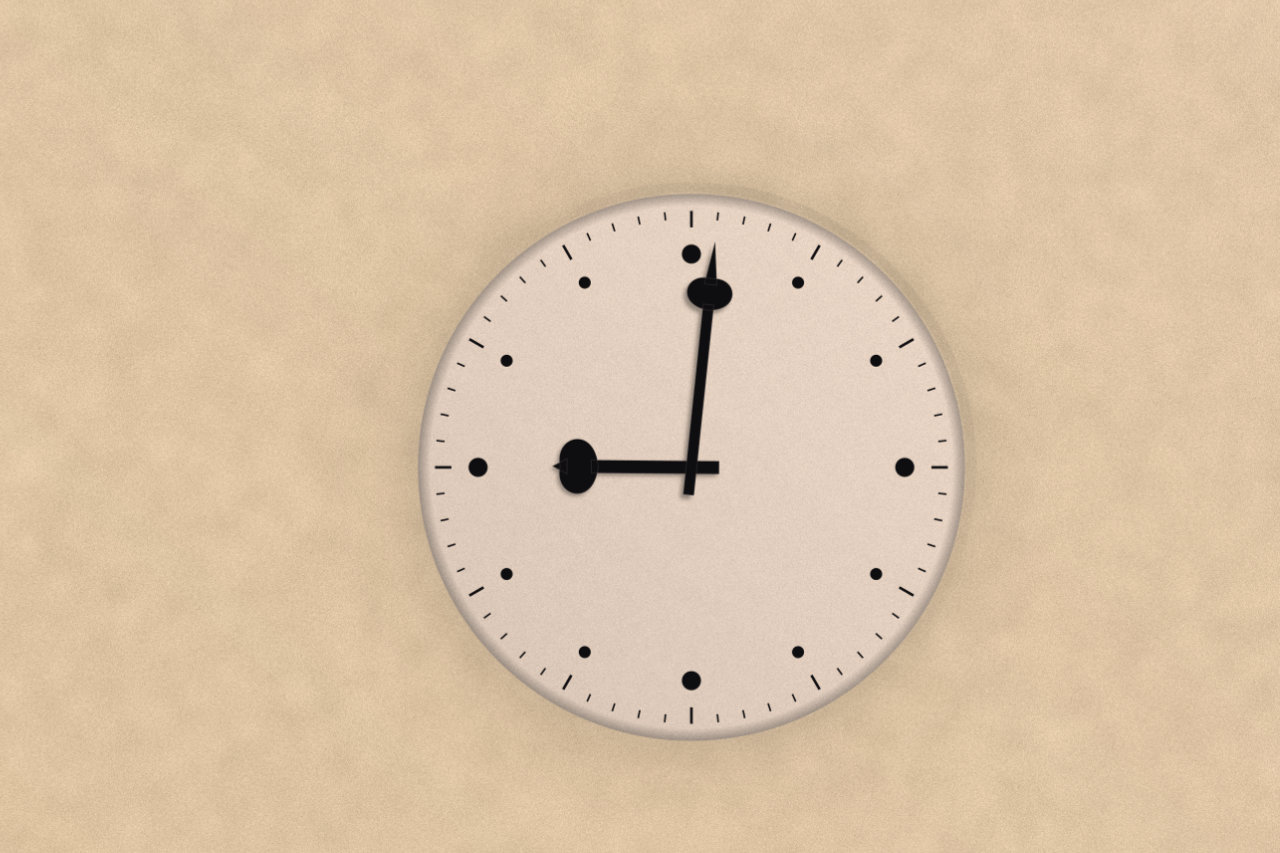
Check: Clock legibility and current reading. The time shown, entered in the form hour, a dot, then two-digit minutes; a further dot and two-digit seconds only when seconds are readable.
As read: 9.01
